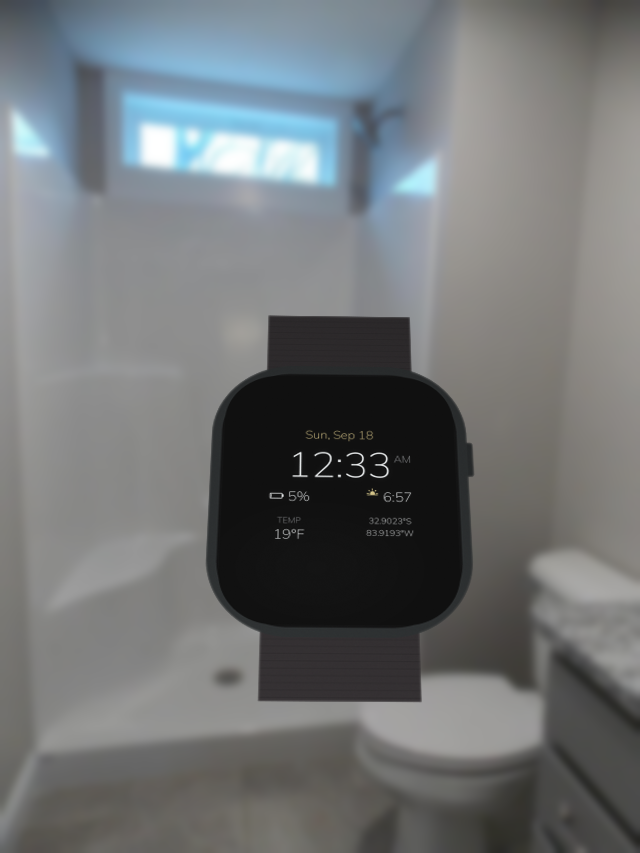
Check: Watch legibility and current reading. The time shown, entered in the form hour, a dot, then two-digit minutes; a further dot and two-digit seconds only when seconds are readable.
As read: 12.33
